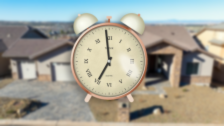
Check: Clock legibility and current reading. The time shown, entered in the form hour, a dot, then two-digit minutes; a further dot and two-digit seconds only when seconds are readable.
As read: 6.59
